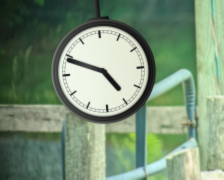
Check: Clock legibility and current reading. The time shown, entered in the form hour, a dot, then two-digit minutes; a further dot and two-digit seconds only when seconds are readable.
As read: 4.49
